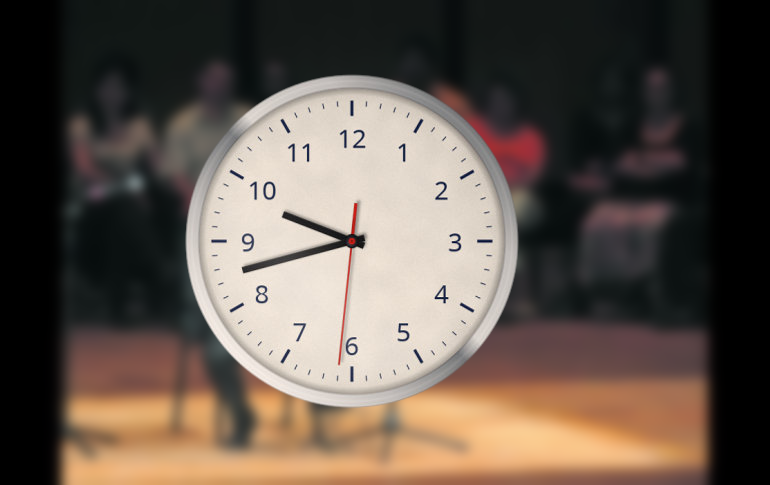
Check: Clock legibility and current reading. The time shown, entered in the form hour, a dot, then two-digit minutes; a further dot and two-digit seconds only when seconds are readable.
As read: 9.42.31
